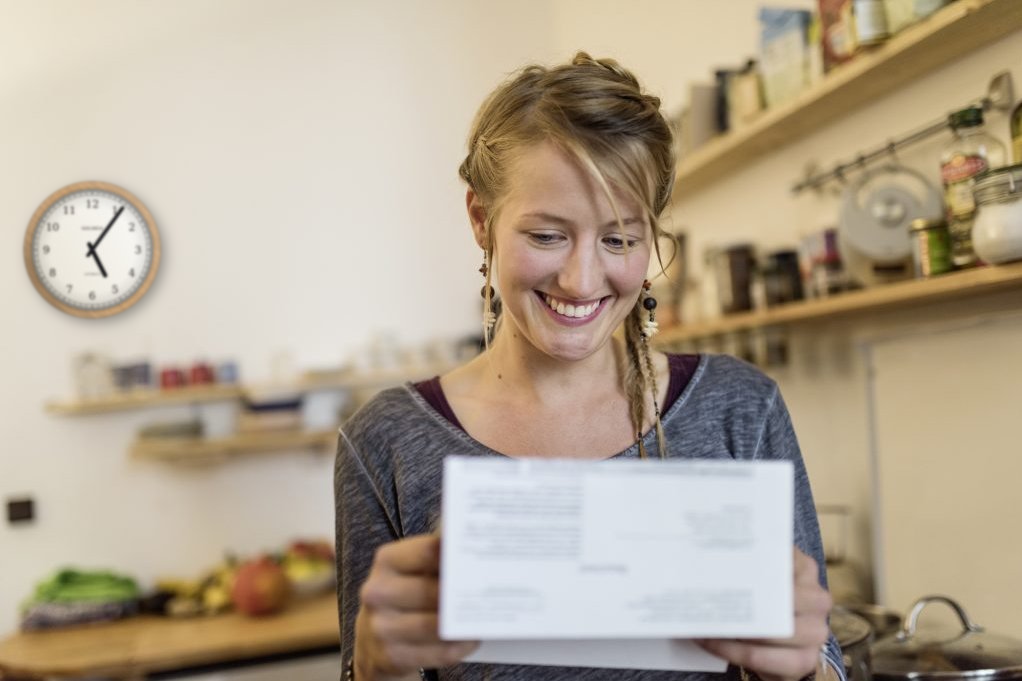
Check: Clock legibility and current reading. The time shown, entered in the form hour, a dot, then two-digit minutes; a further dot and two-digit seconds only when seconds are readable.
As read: 5.06
